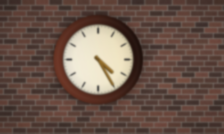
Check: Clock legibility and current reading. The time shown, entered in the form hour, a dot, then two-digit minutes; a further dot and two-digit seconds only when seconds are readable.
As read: 4.25
